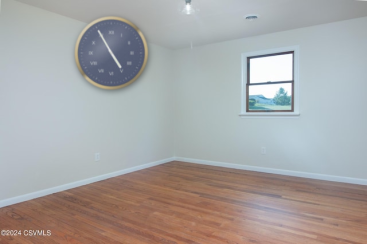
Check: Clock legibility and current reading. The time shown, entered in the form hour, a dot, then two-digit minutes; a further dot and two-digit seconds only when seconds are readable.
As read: 4.55
